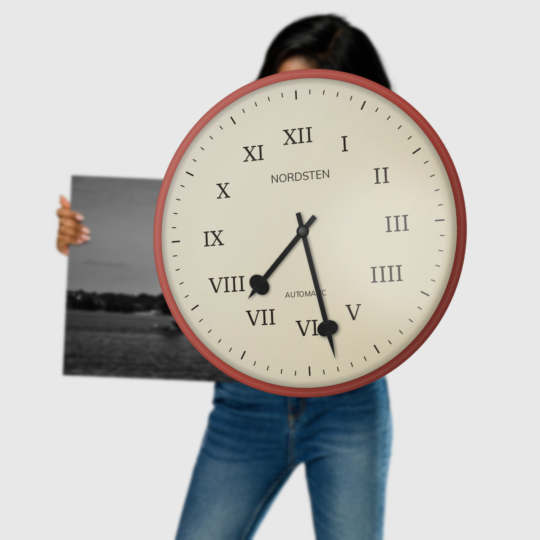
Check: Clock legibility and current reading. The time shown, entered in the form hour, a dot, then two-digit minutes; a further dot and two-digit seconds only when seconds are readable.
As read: 7.28
